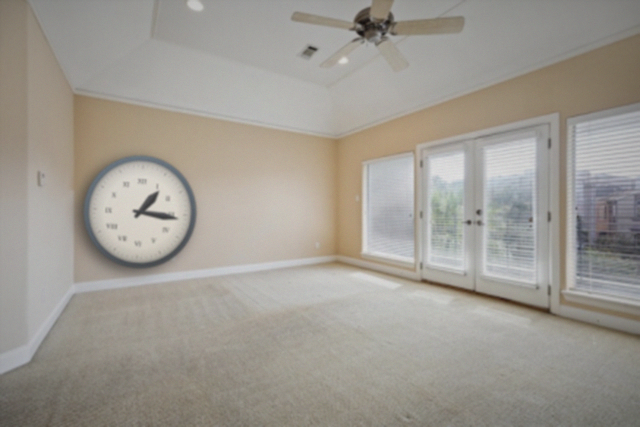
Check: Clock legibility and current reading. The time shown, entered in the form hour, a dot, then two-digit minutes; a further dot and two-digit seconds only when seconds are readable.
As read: 1.16
